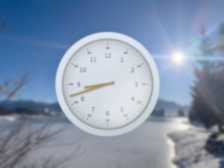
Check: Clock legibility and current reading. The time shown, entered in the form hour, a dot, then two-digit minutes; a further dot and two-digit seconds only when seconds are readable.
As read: 8.42
